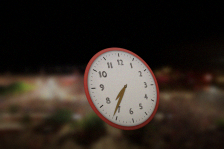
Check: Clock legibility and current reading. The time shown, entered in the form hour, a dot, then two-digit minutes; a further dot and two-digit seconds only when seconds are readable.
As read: 7.36
